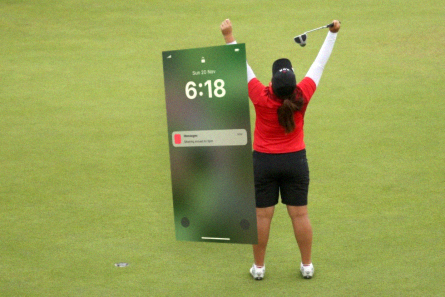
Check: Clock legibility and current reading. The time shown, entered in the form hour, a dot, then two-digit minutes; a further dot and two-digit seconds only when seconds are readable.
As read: 6.18
